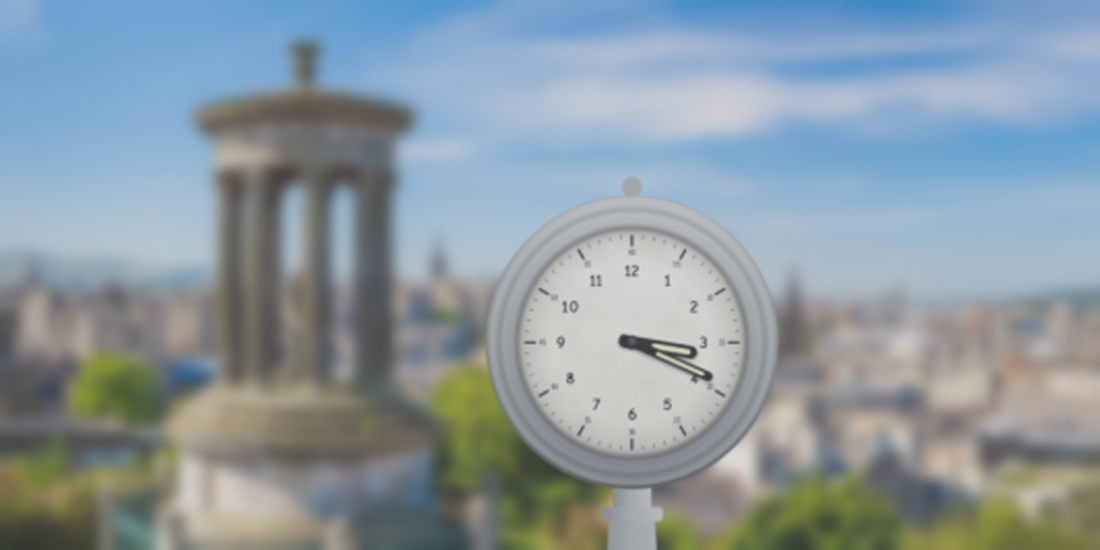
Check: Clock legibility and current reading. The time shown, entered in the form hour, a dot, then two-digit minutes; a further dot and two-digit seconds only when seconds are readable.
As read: 3.19
